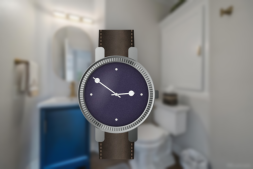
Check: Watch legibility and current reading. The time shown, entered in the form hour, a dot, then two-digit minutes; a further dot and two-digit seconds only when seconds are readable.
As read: 2.51
